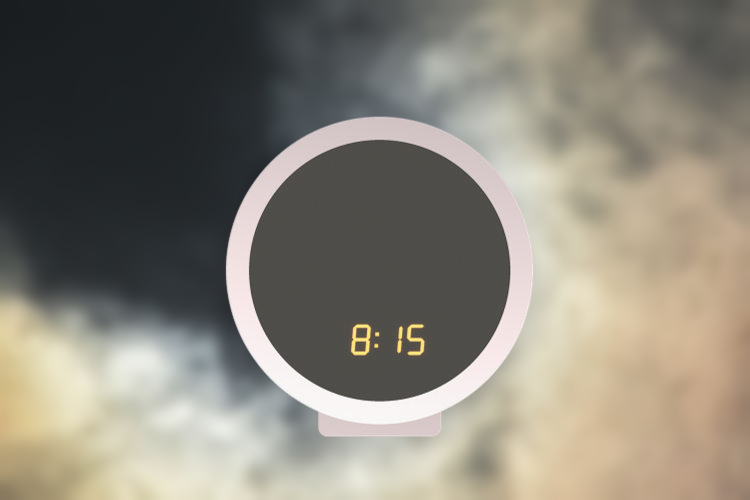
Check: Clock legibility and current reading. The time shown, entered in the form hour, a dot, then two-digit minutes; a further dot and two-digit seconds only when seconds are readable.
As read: 8.15
